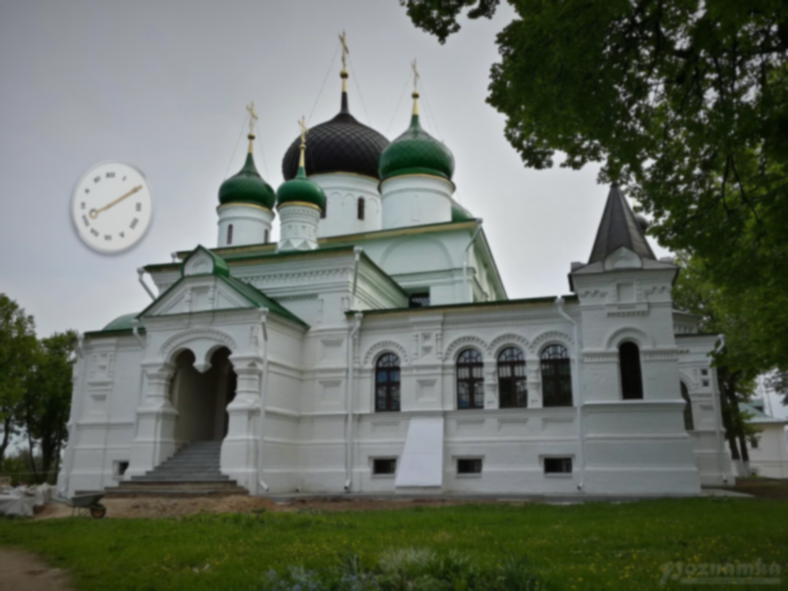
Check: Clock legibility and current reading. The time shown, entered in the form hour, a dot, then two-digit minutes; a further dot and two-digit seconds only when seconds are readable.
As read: 8.10
